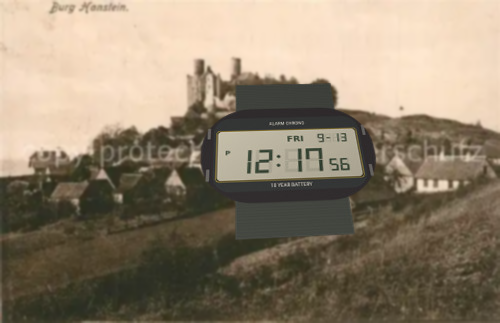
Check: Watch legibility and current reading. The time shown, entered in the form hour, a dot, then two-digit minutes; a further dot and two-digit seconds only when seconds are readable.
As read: 12.17.56
